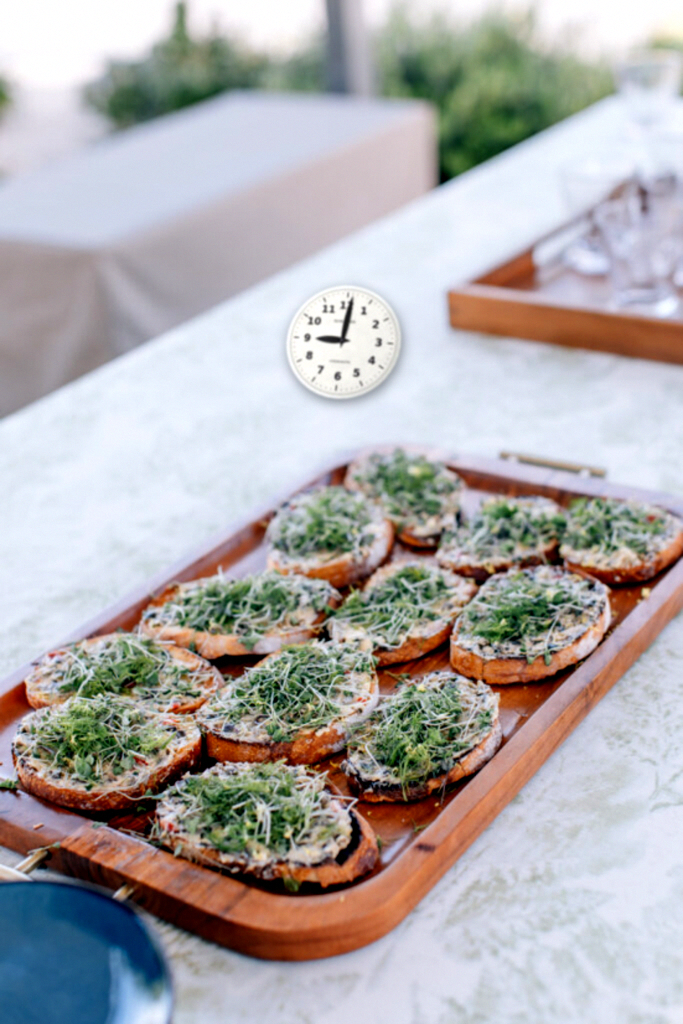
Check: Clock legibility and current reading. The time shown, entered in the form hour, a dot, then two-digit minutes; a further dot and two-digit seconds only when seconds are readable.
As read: 9.01
